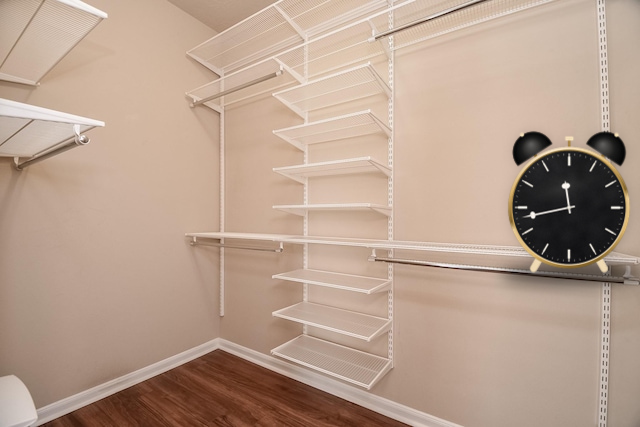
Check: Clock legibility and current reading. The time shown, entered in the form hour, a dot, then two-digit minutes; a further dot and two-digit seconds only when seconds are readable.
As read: 11.43
